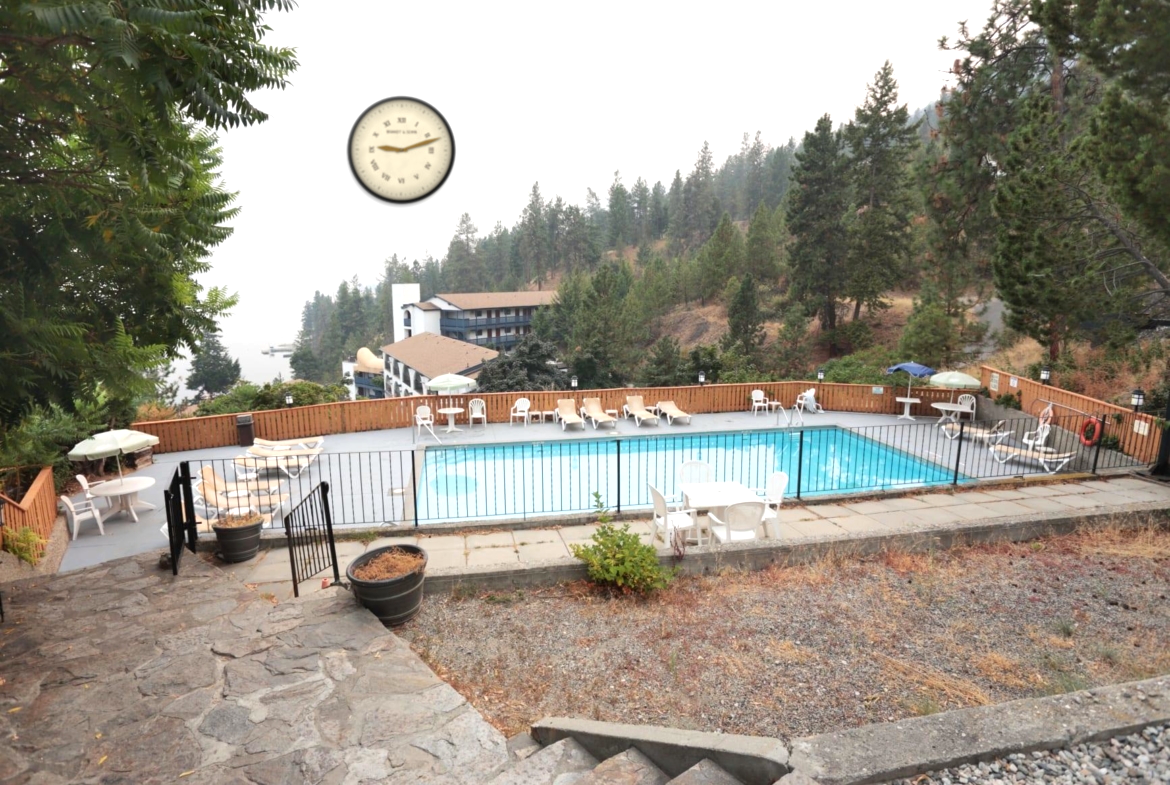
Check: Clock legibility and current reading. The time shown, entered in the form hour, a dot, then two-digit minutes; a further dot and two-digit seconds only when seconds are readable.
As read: 9.12
